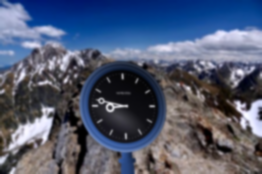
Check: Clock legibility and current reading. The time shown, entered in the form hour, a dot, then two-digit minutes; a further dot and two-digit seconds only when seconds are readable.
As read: 8.47
